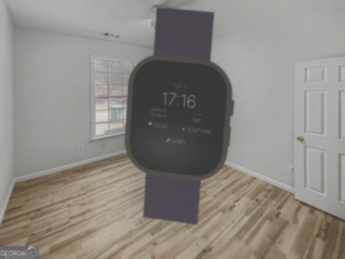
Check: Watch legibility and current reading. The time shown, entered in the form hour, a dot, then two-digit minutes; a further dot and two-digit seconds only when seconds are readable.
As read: 17.16
